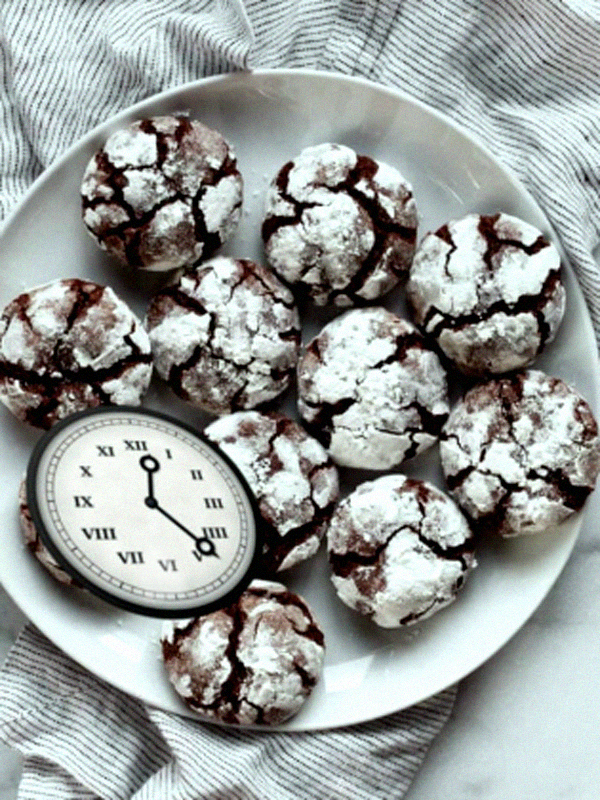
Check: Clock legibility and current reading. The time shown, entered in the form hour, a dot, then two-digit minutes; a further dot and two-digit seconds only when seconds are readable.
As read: 12.23
